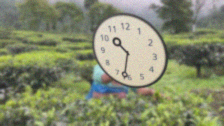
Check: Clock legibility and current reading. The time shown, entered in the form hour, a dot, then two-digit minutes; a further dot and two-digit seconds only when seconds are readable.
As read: 10.32
